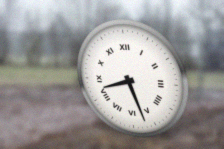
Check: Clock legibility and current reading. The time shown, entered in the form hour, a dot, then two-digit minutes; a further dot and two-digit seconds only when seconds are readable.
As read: 8.27
